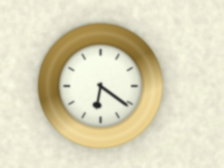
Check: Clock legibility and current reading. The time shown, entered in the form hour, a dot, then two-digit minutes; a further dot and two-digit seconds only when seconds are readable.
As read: 6.21
